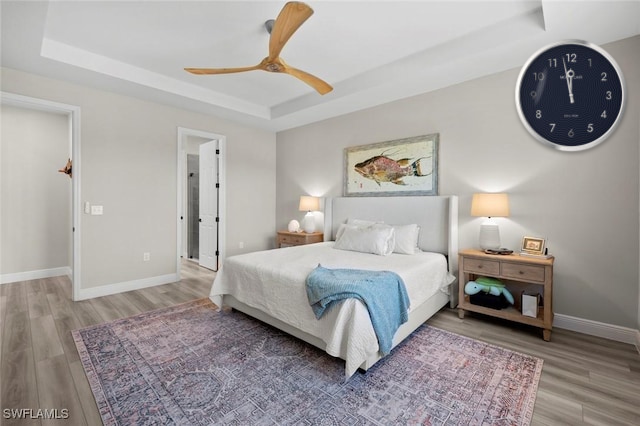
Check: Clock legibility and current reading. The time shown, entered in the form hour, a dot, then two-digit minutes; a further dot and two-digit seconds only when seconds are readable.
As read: 11.58
